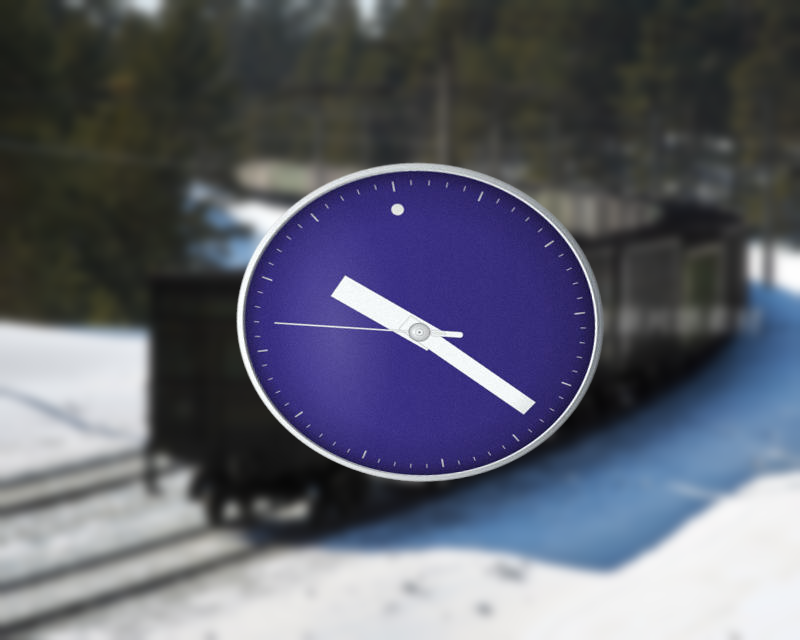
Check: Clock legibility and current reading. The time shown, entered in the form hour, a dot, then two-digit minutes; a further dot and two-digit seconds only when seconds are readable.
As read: 10.22.47
